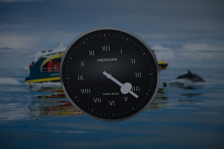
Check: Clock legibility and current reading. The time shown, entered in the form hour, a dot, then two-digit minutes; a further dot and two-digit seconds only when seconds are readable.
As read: 4.22
